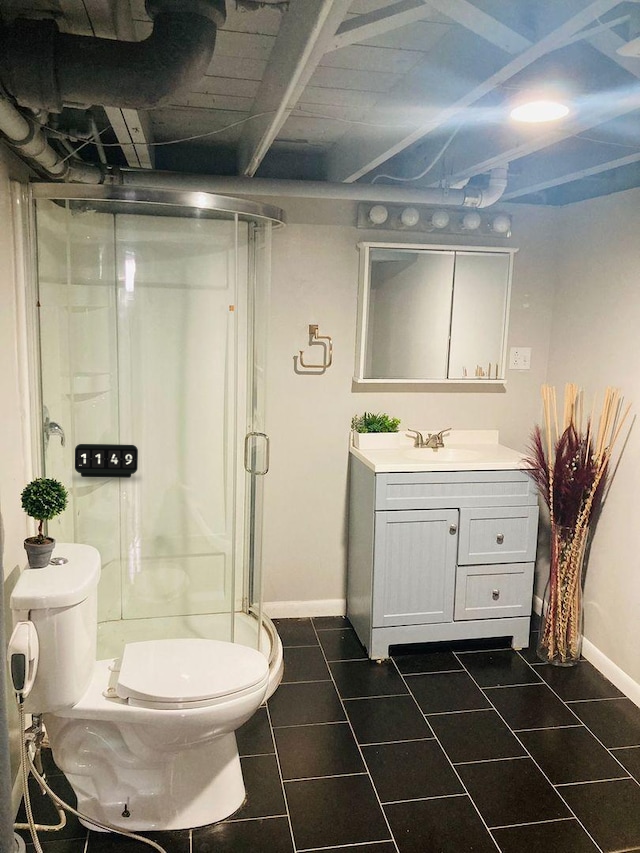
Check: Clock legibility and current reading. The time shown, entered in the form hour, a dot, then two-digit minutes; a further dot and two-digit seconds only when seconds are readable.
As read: 11.49
